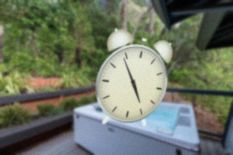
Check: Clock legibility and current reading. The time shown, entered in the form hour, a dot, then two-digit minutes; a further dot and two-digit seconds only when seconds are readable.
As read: 4.54
